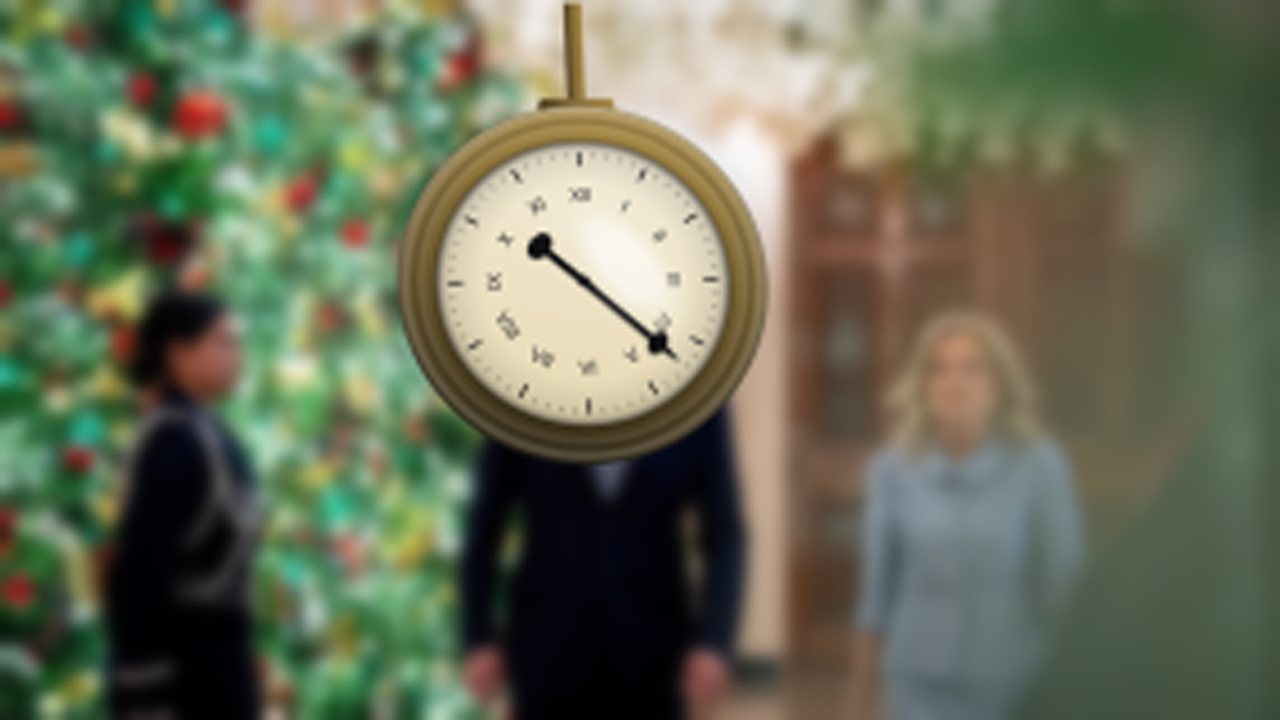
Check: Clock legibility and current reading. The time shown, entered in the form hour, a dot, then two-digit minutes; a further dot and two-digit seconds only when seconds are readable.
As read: 10.22
